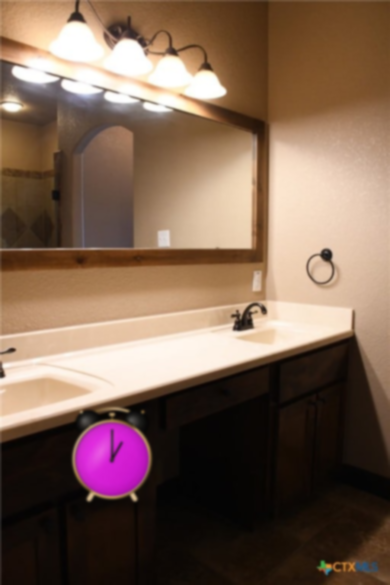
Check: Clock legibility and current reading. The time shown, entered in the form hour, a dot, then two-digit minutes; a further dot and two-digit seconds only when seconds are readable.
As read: 1.00
